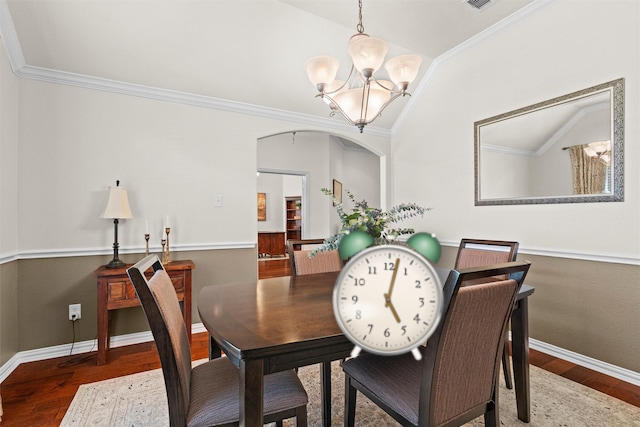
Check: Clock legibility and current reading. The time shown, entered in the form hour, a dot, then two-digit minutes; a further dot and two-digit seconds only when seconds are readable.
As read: 5.02
